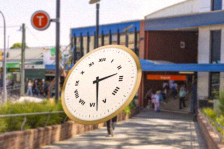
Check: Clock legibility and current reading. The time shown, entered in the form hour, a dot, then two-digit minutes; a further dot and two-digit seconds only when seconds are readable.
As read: 2.28
